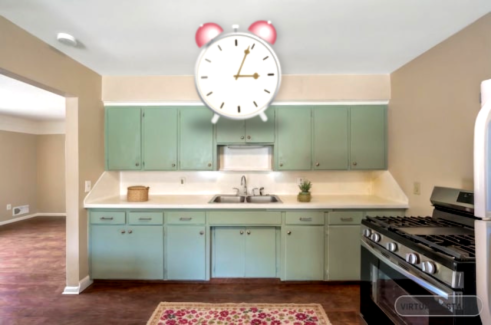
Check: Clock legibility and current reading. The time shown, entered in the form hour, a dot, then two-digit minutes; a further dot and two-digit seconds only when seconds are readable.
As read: 3.04
